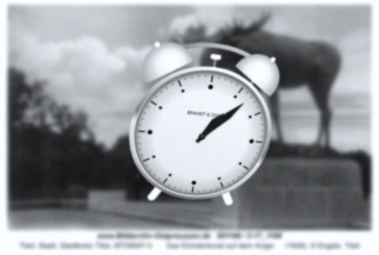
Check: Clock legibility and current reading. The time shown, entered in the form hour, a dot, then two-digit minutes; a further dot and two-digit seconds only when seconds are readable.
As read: 1.07
